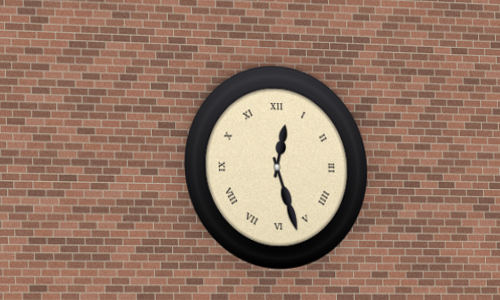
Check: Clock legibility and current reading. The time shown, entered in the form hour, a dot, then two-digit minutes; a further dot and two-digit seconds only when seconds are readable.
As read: 12.27
